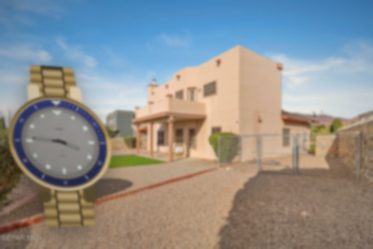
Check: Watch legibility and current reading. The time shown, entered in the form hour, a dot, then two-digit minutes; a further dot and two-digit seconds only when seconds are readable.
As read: 3.46
